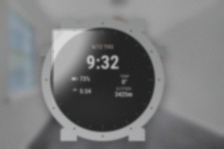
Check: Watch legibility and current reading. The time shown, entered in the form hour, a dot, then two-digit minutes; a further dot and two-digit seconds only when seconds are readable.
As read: 9.32
